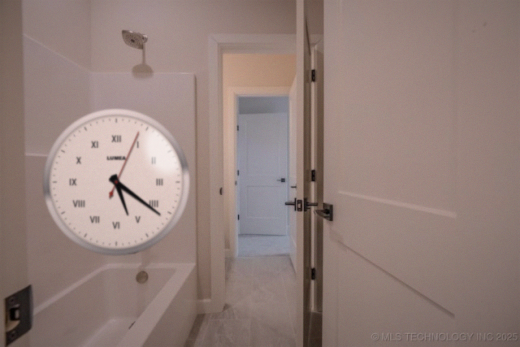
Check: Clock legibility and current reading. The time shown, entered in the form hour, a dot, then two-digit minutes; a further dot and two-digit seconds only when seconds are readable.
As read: 5.21.04
